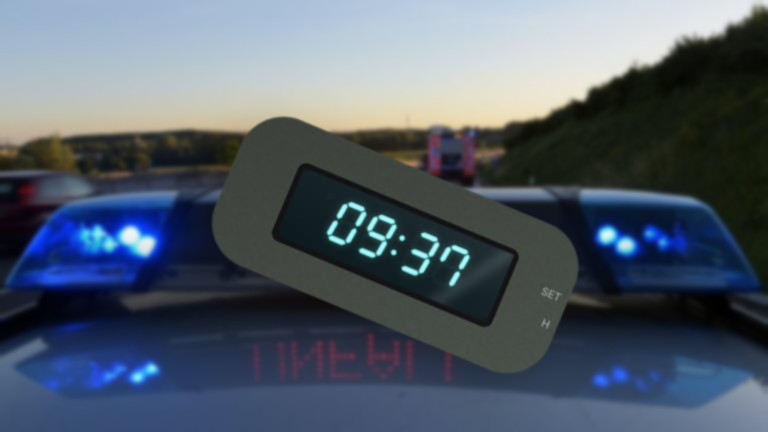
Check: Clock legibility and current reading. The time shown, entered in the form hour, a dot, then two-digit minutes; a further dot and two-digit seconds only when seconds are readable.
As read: 9.37
